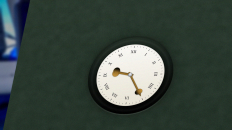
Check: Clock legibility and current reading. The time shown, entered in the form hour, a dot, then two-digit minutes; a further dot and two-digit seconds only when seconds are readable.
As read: 9.25
